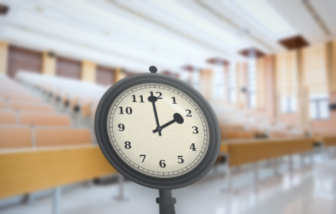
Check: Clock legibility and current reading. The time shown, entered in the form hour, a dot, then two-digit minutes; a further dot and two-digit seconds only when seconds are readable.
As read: 1.59
